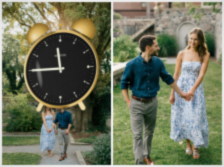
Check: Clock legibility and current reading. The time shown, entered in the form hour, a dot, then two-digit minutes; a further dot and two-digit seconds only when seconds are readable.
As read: 11.45
